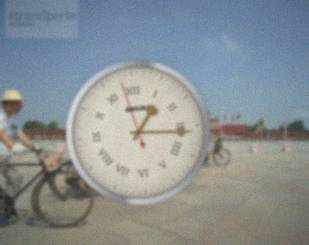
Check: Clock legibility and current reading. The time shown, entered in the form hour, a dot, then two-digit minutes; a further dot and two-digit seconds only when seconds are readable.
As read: 1.15.58
